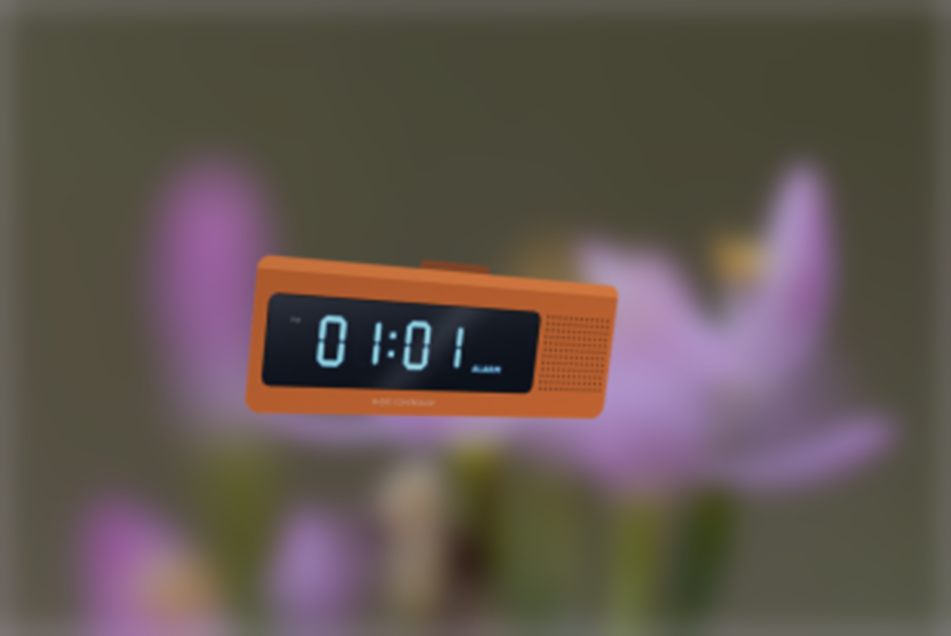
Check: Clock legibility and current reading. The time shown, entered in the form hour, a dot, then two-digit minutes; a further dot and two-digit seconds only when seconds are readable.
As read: 1.01
